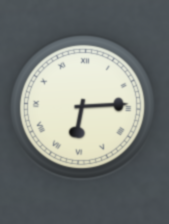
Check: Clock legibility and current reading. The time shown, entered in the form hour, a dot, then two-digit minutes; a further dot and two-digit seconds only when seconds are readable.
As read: 6.14
